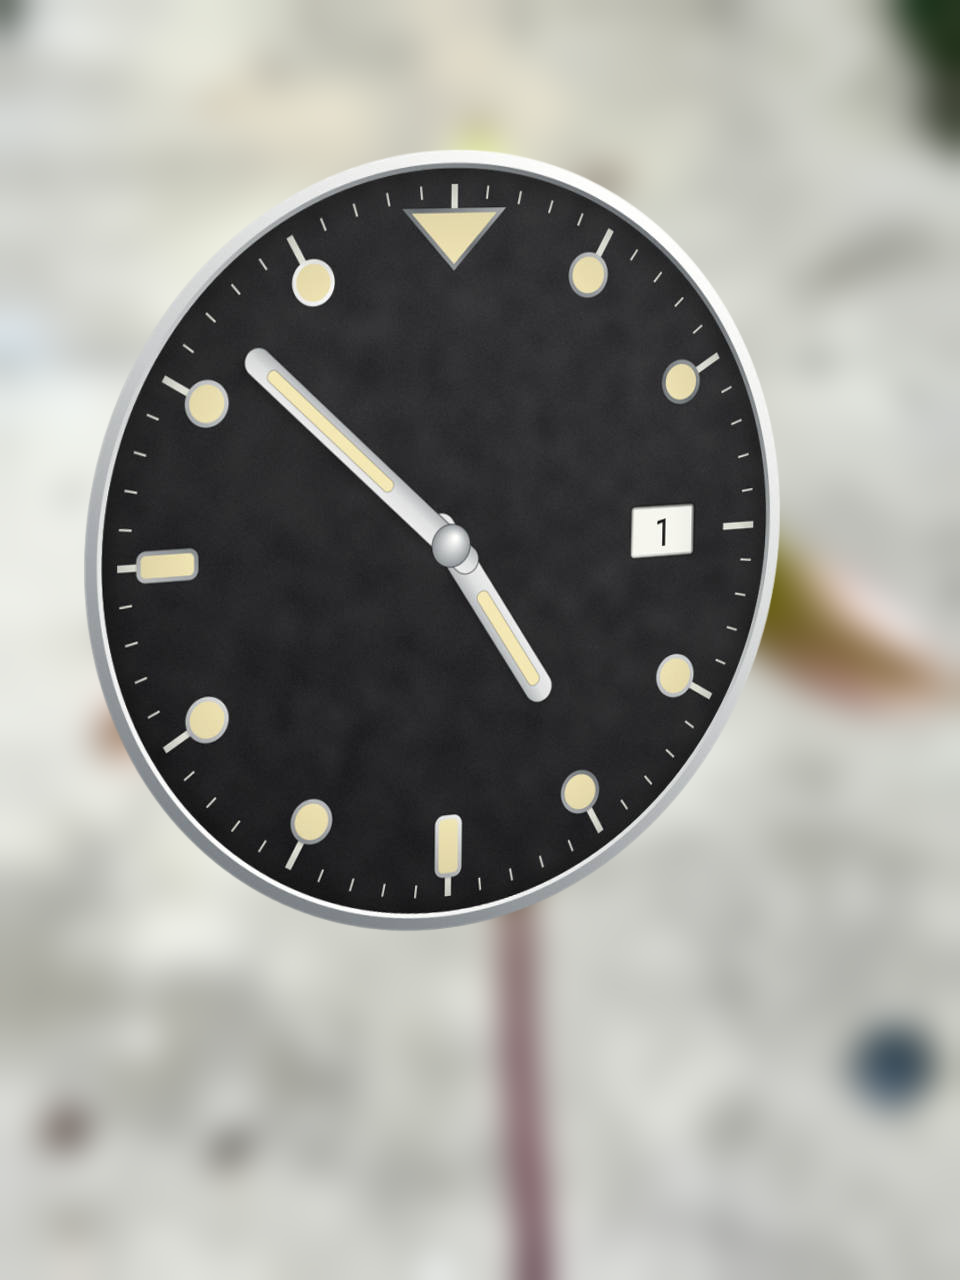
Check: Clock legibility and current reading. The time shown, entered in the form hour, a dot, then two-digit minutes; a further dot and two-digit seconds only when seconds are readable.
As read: 4.52
